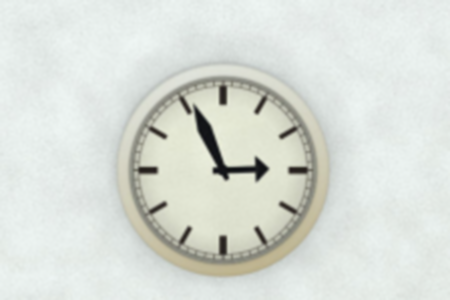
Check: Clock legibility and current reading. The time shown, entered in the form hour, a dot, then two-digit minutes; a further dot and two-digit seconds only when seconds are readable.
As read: 2.56
